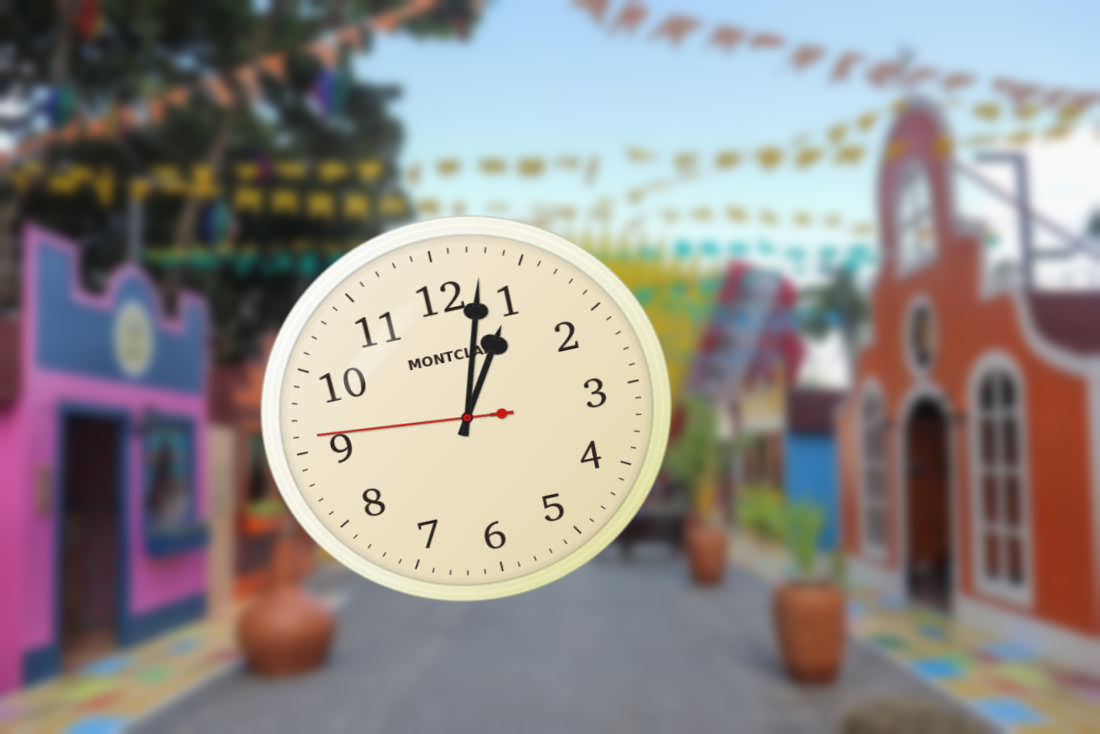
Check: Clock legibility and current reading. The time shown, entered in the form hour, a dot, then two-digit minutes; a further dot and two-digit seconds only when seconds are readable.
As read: 1.02.46
